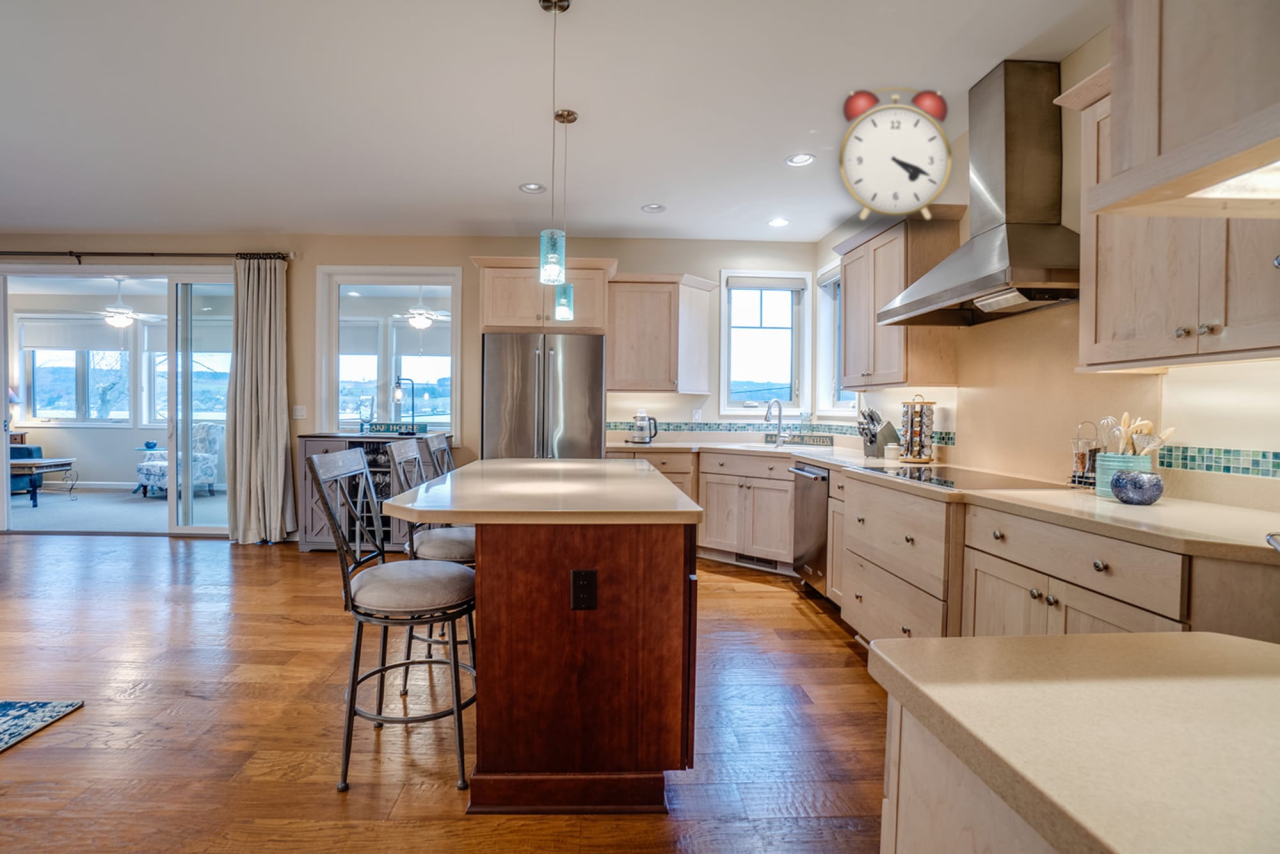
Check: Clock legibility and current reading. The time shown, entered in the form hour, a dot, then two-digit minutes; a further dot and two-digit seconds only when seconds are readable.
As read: 4.19
